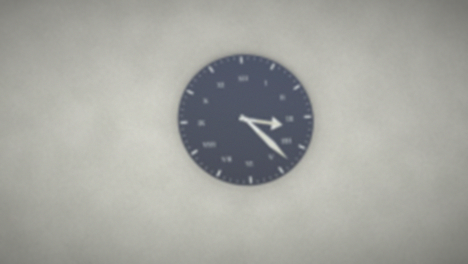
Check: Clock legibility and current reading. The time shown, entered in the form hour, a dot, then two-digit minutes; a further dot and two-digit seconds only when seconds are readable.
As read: 3.23
